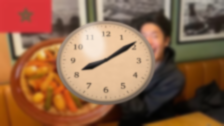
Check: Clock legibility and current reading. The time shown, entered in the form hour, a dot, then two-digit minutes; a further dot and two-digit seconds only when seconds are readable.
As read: 8.09
